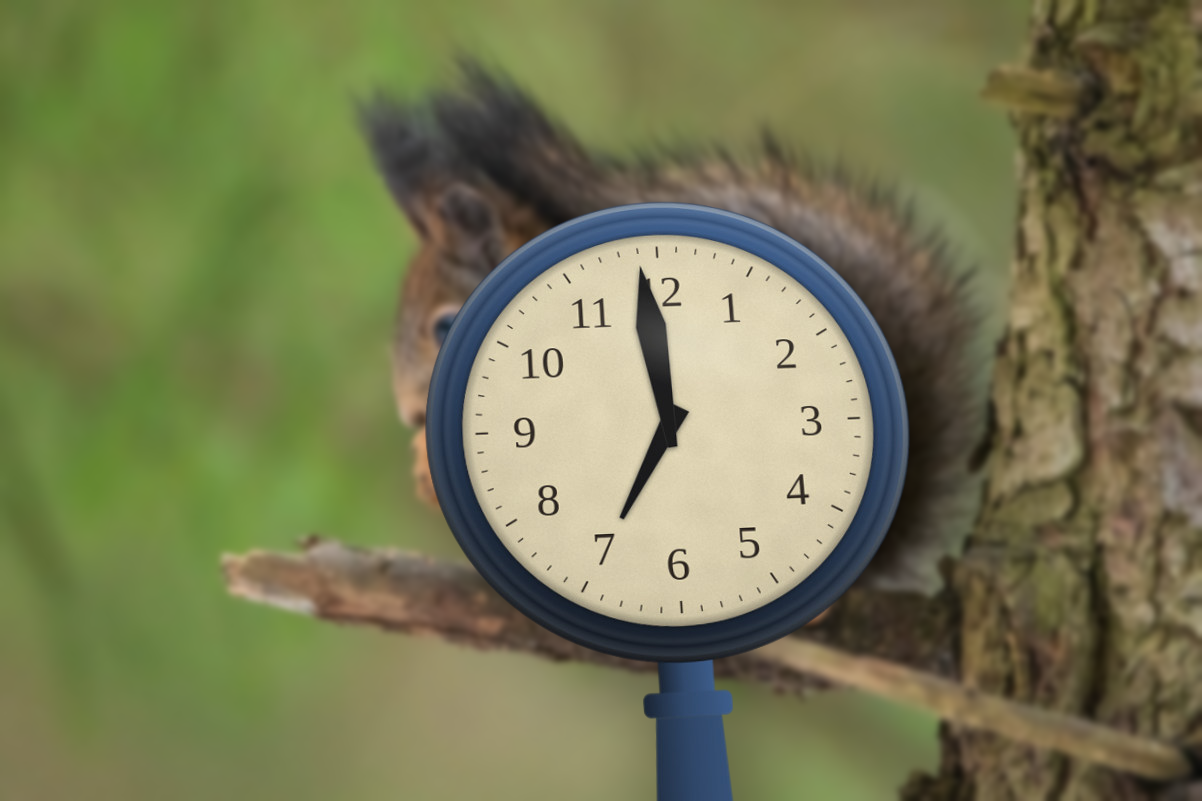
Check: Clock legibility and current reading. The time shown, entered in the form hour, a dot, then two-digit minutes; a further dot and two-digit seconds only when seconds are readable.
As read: 6.59
